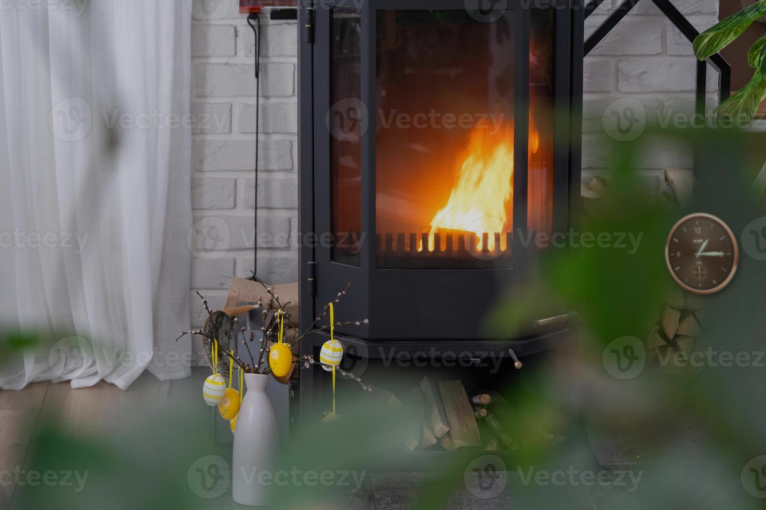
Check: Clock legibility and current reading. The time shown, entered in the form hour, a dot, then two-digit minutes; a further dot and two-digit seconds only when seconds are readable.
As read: 1.15
